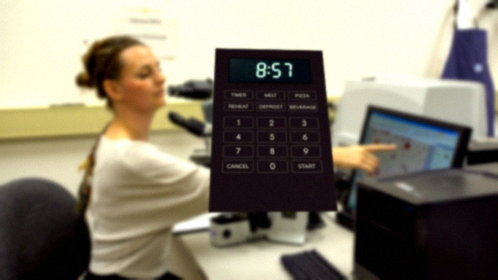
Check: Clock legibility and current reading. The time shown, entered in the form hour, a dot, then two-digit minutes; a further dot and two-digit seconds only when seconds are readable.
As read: 8.57
